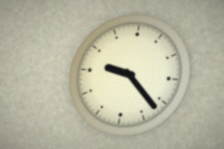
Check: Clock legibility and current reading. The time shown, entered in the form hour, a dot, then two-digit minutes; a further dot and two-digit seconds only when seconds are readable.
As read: 9.22
